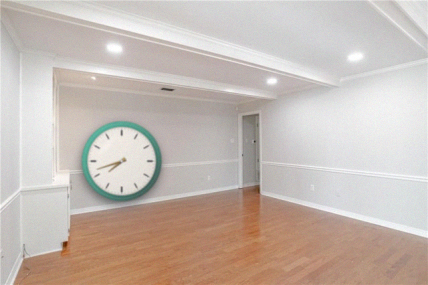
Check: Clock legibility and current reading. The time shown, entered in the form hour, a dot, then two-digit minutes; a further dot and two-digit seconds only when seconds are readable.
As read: 7.42
